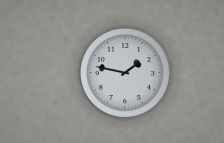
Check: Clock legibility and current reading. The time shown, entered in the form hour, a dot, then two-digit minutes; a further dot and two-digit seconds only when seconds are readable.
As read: 1.47
